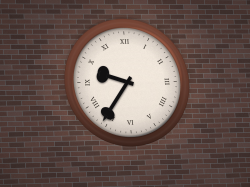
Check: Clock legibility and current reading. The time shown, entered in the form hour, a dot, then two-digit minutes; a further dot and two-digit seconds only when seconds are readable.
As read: 9.36
